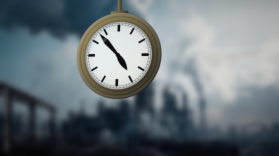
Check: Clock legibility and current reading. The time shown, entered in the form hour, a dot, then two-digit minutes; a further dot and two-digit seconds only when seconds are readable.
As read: 4.53
